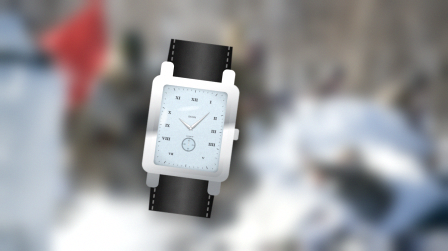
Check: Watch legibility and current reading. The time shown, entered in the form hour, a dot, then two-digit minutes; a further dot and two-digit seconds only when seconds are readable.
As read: 10.07
